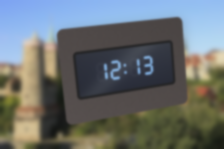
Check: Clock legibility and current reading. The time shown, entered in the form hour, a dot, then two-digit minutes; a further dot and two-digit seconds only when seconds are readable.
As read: 12.13
